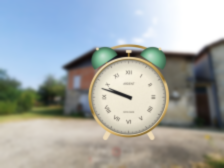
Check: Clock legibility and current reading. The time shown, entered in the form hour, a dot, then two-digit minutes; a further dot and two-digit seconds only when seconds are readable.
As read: 9.48
